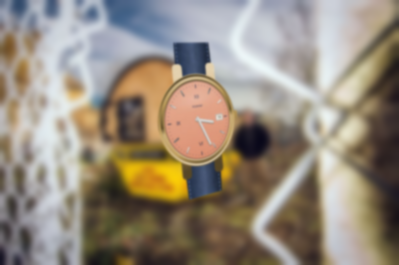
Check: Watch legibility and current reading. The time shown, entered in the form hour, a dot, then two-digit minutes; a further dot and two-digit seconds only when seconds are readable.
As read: 3.26
